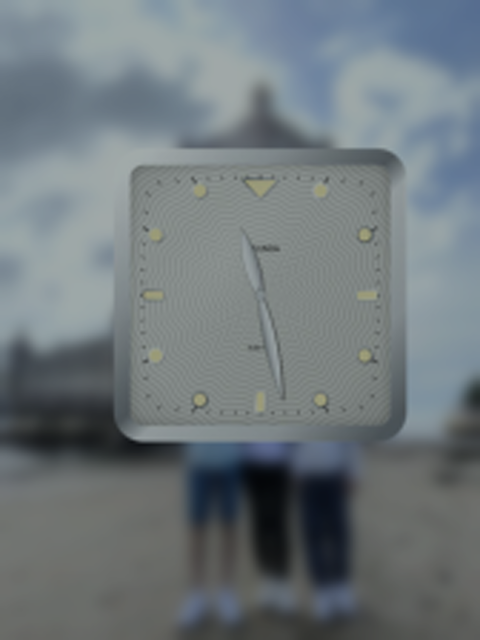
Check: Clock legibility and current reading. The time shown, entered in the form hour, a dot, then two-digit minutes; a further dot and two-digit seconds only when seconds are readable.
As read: 11.28
